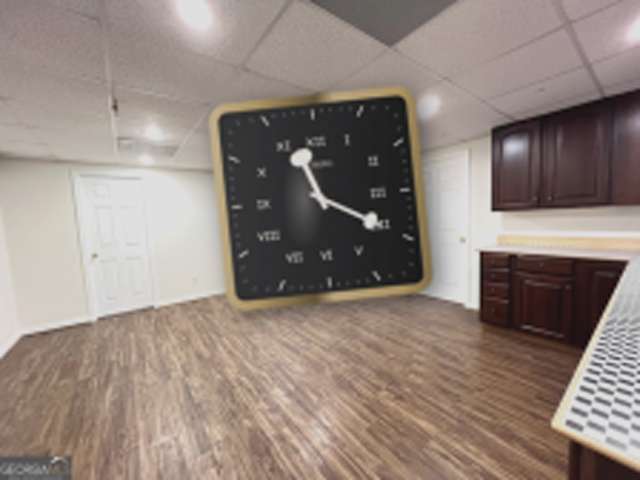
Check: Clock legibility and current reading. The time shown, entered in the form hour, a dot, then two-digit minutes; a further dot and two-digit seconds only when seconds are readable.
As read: 11.20
